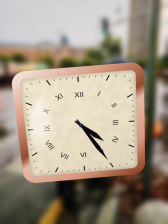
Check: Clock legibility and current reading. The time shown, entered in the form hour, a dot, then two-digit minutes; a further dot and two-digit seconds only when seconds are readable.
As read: 4.25
